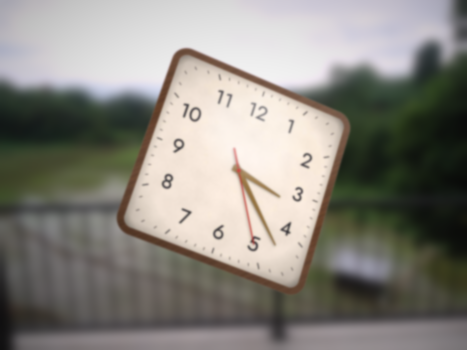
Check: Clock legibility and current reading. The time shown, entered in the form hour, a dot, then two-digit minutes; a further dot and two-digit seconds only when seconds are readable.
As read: 3.22.25
